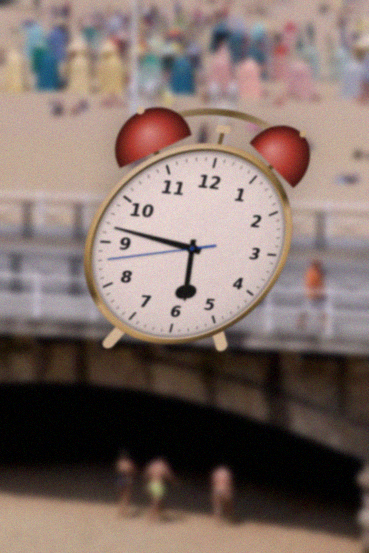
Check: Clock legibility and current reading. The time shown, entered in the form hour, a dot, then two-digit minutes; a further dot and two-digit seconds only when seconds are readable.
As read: 5.46.43
